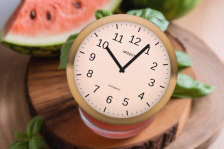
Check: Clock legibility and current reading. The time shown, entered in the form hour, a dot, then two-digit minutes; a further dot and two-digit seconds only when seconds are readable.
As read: 10.04
